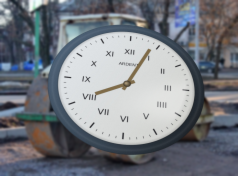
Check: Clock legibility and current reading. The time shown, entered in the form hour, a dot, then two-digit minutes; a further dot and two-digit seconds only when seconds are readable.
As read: 8.04
